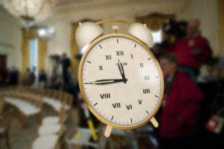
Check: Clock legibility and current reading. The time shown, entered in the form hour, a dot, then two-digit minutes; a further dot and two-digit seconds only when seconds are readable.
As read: 11.45
